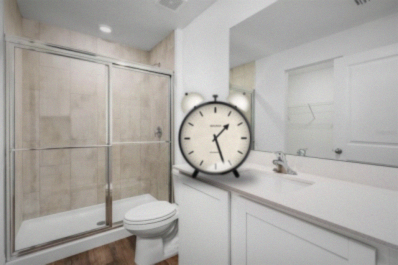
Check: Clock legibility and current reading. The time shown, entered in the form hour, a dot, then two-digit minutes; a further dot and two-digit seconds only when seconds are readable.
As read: 1.27
